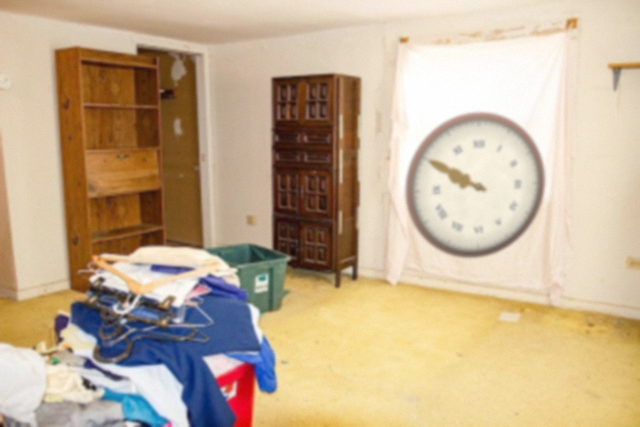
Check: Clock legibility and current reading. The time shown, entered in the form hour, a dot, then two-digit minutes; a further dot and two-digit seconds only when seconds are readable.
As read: 9.50
